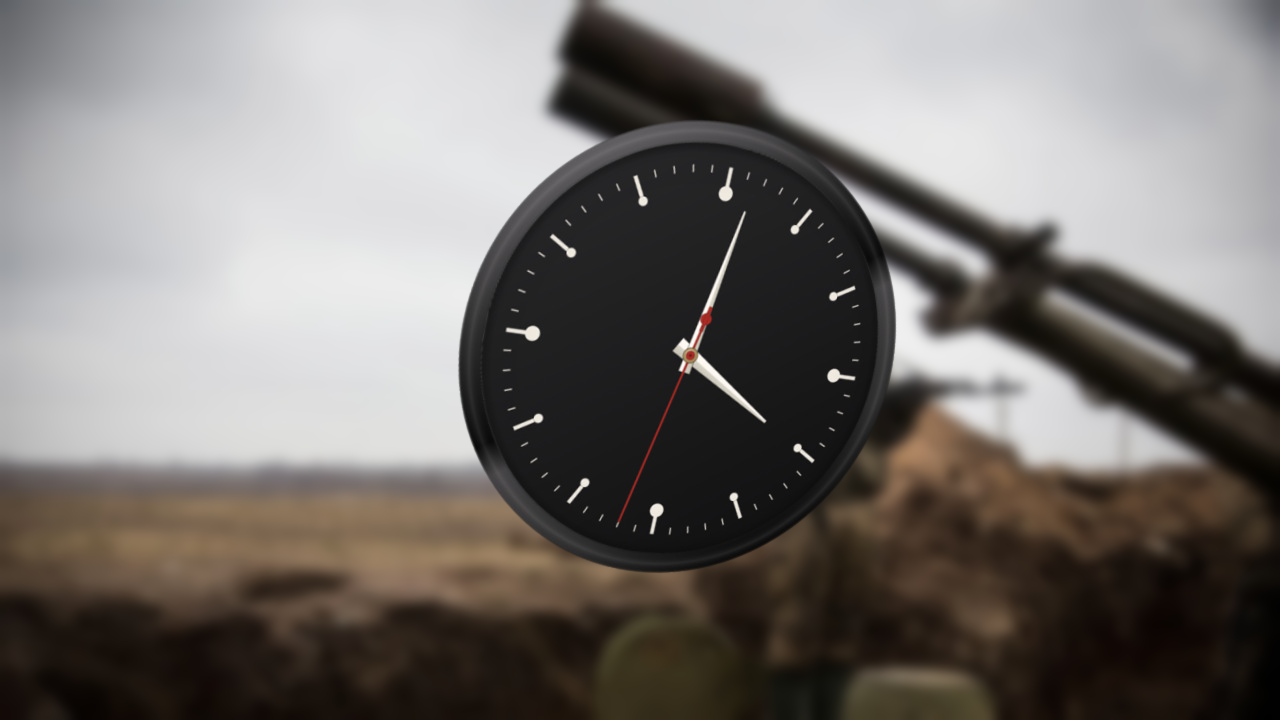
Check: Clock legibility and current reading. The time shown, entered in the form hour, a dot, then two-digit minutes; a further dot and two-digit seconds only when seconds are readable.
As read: 4.01.32
